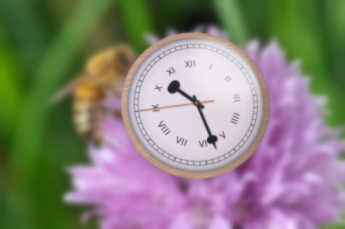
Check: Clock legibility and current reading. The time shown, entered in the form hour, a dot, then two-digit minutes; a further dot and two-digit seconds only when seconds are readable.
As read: 10.27.45
